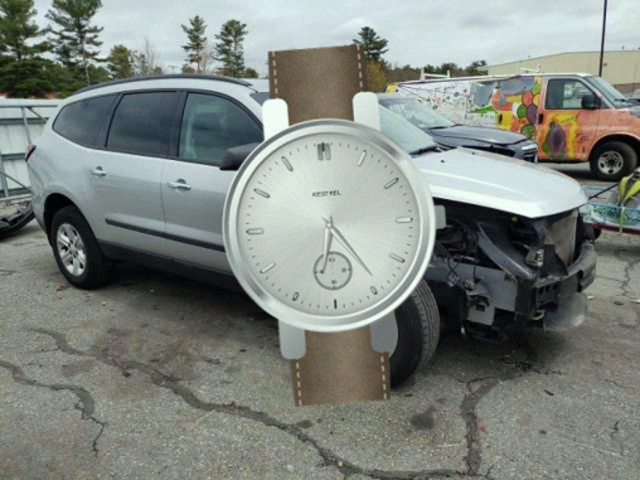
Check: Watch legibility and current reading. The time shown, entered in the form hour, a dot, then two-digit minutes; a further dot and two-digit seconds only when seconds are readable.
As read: 6.24
